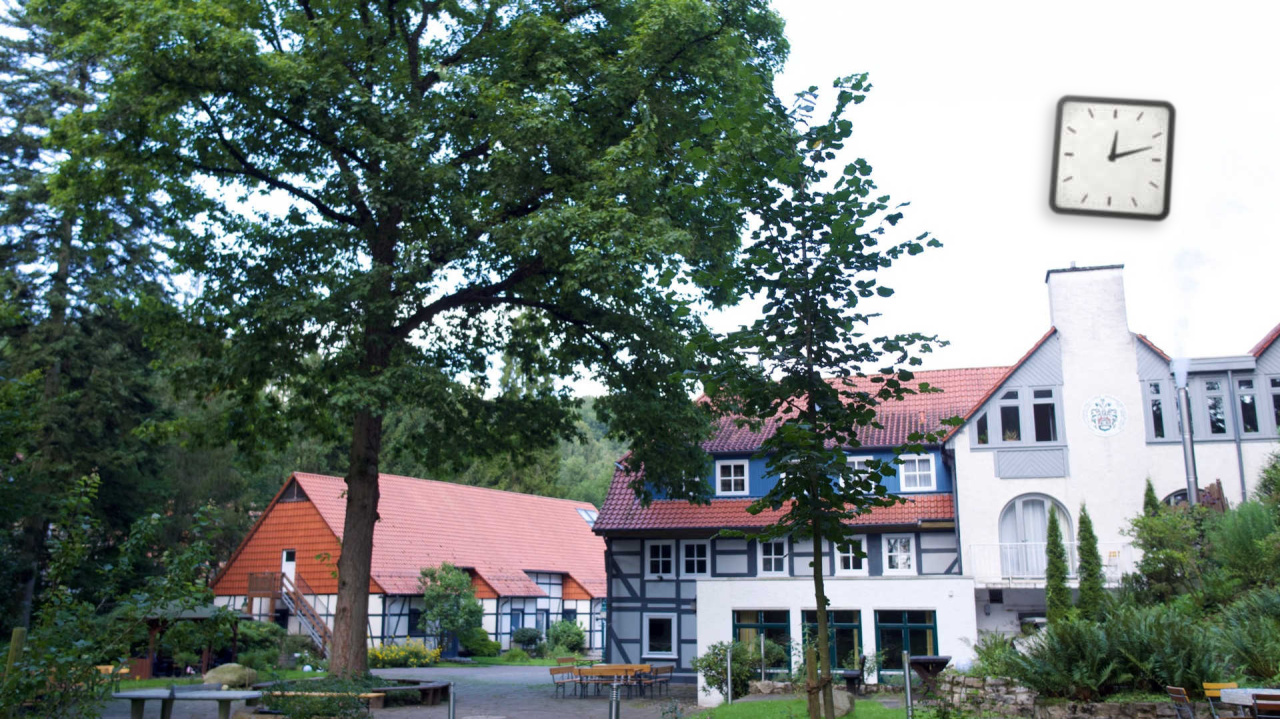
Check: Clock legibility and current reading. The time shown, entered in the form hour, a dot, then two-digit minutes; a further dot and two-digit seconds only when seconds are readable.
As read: 12.12
